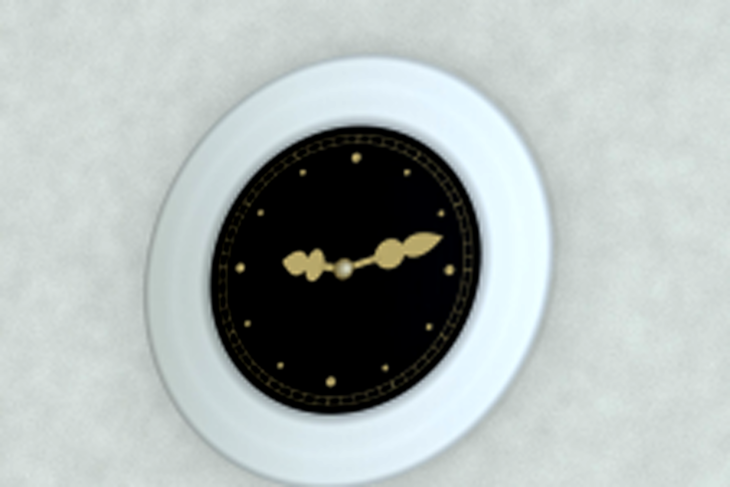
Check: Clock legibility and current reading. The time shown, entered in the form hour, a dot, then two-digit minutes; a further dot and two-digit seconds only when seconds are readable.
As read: 9.12
